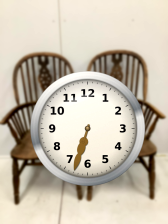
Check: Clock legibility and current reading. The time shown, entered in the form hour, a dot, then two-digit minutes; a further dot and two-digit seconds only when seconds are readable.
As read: 6.33
